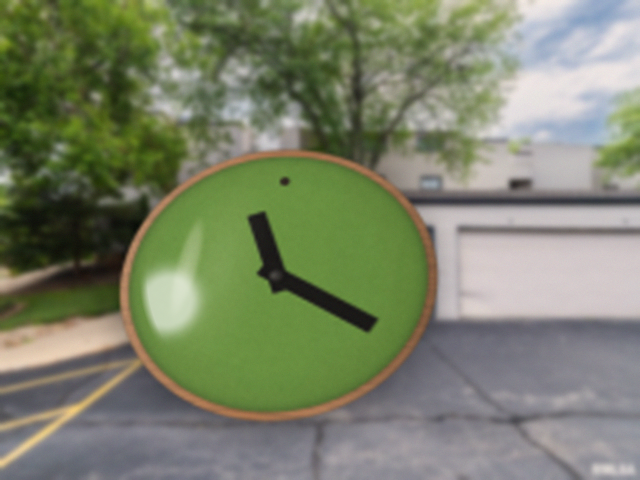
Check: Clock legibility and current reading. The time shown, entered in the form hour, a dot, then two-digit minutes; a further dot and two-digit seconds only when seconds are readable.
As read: 11.20
